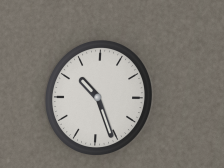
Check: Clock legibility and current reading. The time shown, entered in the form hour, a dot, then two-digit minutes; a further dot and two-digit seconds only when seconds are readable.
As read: 10.26
